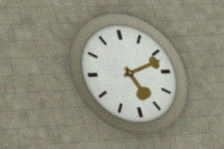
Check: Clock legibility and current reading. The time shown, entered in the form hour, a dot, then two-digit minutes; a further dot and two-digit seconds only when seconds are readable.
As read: 5.12
